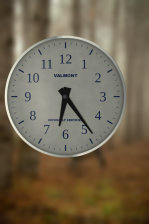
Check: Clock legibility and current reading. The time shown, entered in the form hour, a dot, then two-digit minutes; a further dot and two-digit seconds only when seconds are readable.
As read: 6.24
